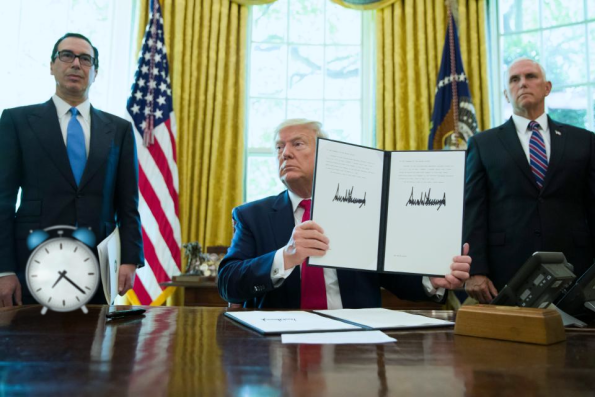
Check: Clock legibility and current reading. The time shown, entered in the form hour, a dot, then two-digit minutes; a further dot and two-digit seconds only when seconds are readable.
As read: 7.22
